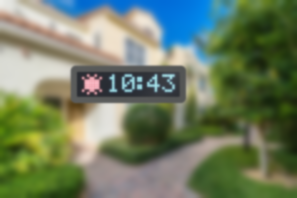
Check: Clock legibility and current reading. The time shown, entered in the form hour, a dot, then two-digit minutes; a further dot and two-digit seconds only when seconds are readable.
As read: 10.43
